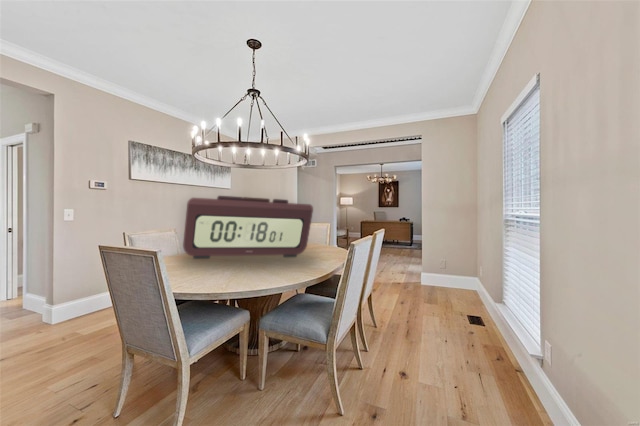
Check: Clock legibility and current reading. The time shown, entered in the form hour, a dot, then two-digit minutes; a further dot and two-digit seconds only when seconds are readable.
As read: 0.18.01
